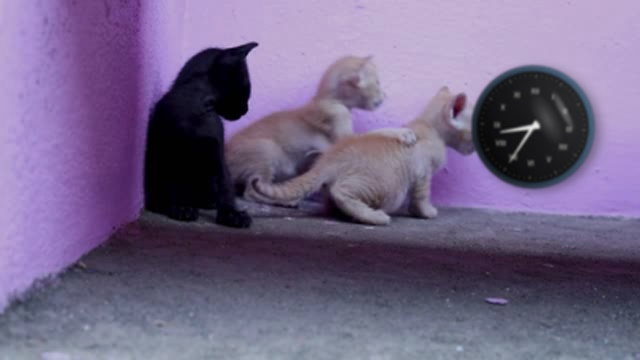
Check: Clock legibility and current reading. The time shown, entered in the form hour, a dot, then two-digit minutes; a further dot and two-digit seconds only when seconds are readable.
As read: 8.35
